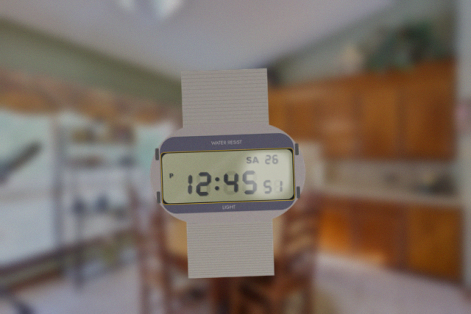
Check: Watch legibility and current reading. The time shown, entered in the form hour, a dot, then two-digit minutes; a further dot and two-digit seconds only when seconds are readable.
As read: 12.45.51
